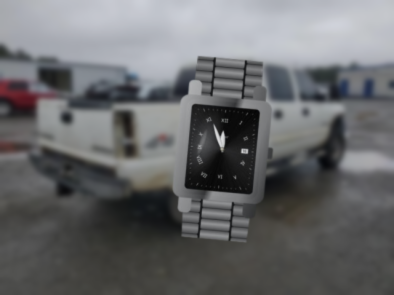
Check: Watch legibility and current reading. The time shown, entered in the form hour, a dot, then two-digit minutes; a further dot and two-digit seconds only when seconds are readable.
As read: 11.56
